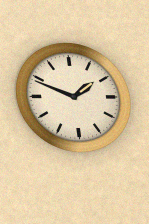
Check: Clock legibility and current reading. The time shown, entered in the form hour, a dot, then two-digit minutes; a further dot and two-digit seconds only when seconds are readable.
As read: 1.49
